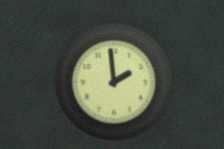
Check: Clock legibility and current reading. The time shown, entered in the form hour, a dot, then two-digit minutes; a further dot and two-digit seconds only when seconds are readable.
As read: 1.59
